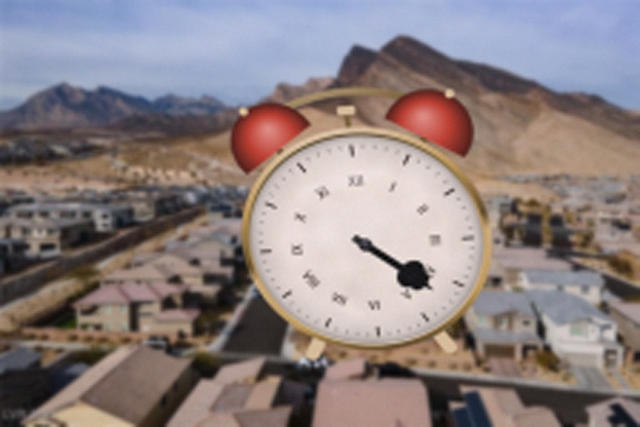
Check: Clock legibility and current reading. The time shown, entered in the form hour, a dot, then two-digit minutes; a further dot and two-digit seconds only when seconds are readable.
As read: 4.22
